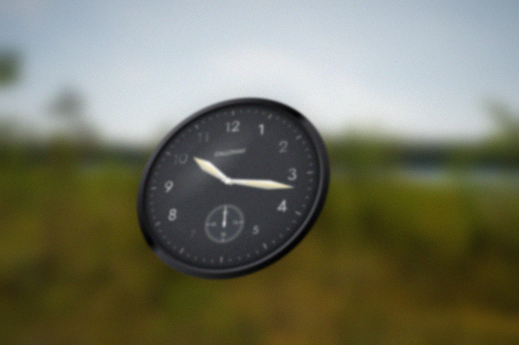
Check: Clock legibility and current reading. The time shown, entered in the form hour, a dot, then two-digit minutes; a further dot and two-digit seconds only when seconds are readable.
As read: 10.17
